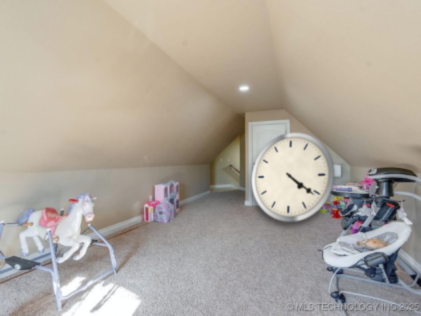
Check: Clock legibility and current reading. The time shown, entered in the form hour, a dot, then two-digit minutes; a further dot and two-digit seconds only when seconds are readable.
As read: 4.21
